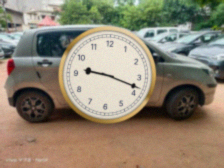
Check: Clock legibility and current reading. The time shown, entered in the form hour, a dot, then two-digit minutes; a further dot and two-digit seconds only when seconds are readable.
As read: 9.18
